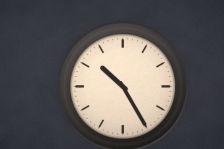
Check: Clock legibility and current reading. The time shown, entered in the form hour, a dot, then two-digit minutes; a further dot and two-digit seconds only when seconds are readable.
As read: 10.25
